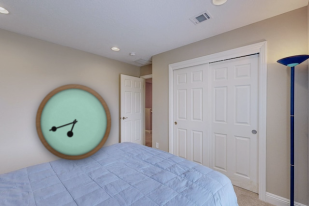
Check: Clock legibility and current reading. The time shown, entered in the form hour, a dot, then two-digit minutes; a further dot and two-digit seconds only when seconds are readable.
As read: 6.42
